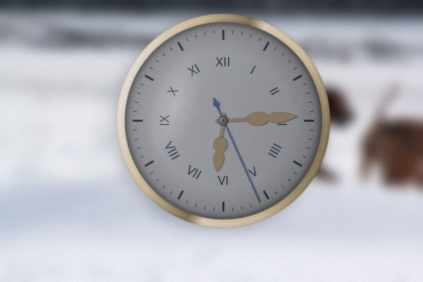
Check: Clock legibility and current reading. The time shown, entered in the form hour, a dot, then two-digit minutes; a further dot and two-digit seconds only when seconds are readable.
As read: 6.14.26
